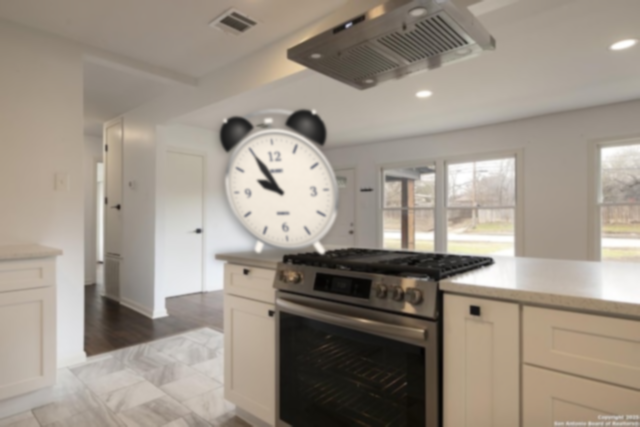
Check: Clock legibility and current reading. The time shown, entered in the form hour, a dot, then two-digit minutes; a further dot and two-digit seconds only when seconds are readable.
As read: 9.55
